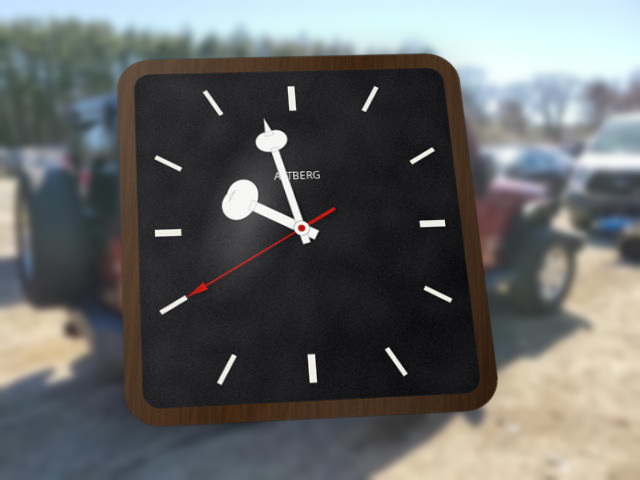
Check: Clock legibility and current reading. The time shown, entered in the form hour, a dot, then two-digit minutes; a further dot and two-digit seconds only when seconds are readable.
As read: 9.57.40
